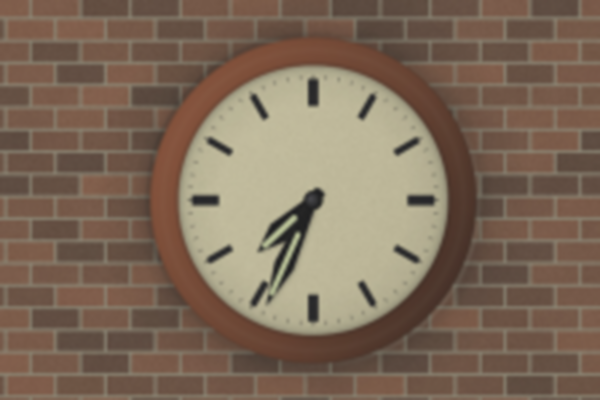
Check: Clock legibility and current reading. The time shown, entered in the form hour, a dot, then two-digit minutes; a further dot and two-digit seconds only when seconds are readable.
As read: 7.34
